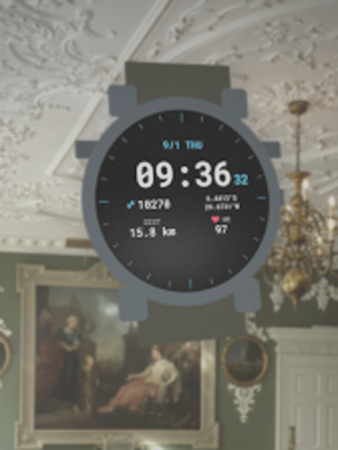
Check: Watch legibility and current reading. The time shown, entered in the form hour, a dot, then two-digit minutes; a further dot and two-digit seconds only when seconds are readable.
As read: 9.36
